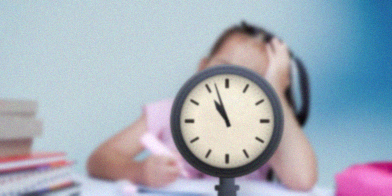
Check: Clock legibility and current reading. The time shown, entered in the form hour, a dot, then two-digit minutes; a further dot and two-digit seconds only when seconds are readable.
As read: 10.57
